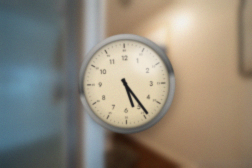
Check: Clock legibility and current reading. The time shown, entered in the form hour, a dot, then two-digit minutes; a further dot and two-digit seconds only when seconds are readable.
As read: 5.24
